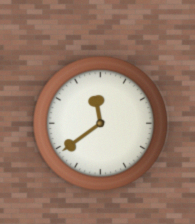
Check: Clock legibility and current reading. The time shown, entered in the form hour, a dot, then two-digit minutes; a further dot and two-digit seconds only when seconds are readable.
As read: 11.39
